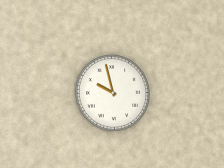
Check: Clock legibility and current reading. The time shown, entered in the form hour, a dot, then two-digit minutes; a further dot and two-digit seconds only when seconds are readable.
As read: 9.58
